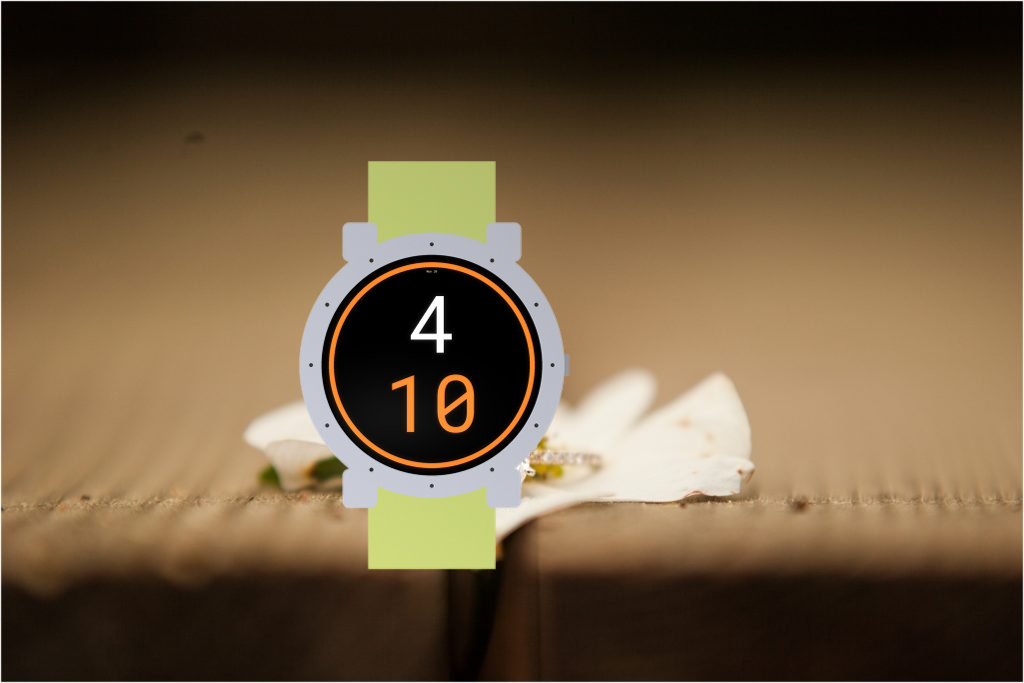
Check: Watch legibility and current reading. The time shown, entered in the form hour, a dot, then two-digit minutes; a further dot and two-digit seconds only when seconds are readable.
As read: 4.10
